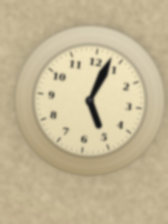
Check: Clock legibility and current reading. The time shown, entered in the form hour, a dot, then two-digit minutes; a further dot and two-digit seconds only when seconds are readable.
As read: 5.03
